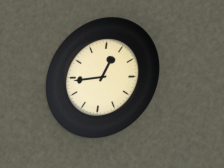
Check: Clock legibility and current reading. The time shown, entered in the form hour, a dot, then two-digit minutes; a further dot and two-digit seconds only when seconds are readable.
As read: 12.44
